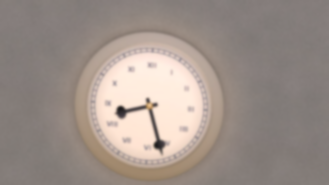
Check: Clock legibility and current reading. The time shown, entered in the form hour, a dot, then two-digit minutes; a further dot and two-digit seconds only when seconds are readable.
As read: 8.27
